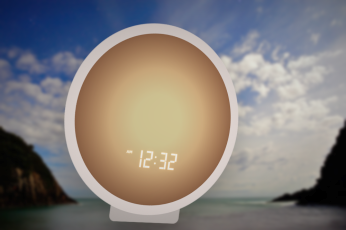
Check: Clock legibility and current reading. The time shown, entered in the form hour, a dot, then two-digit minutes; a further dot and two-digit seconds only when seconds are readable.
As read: 12.32
